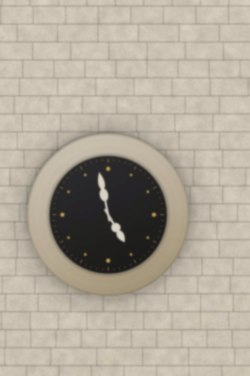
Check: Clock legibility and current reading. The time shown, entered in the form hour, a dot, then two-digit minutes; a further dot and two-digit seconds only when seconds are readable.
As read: 4.58
